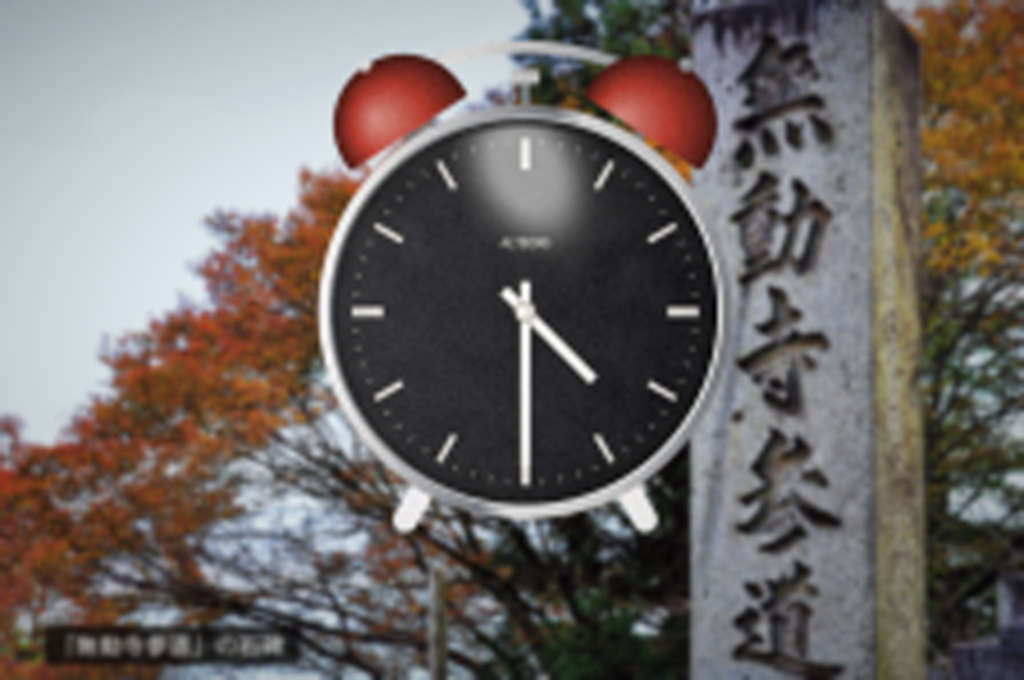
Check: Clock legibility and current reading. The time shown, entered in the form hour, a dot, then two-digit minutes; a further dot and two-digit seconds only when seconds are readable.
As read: 4.30
